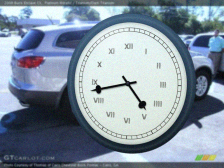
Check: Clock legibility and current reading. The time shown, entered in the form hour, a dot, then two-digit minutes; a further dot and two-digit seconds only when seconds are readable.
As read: 4.43
